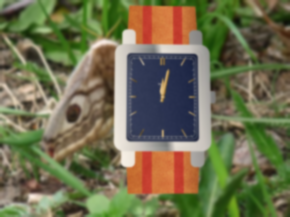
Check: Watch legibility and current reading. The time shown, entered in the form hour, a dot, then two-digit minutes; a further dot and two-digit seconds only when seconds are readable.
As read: 12.02
